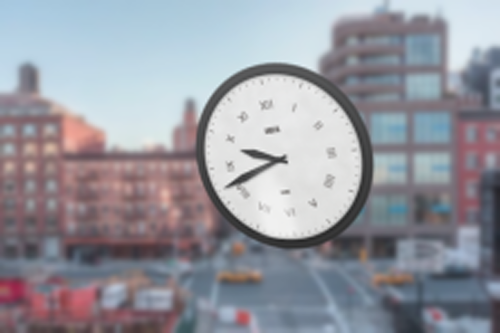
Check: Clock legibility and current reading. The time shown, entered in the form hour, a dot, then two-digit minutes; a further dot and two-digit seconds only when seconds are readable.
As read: 9.42
